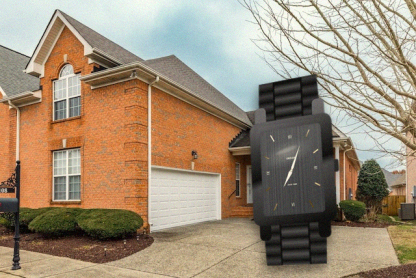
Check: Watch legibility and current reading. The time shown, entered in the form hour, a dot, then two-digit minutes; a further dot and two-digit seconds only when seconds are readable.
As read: 7.04
